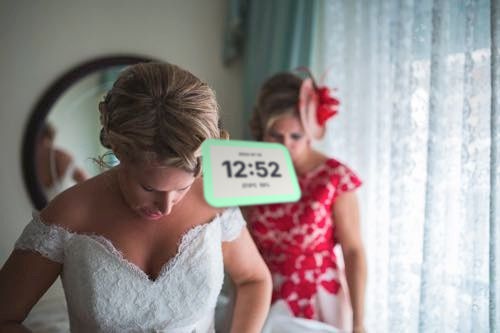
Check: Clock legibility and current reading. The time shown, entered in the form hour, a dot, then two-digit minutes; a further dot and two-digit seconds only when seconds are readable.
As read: 12.52
